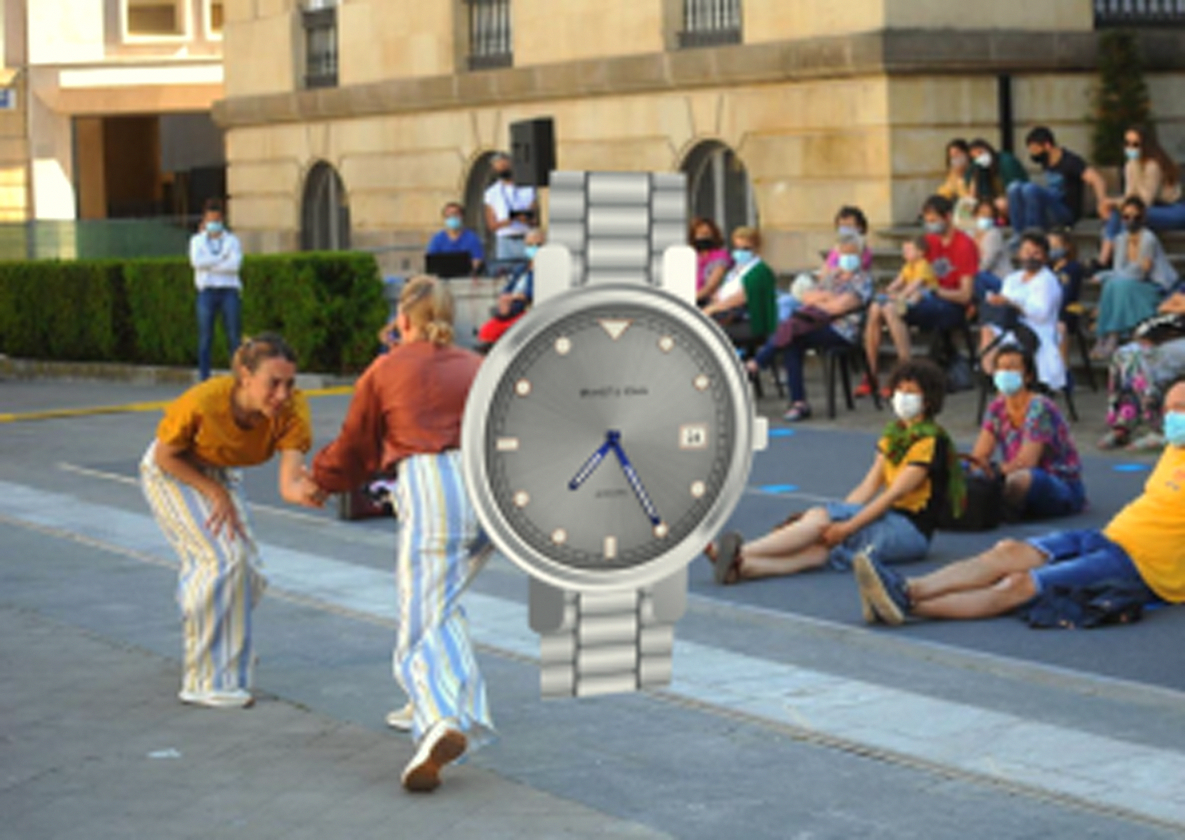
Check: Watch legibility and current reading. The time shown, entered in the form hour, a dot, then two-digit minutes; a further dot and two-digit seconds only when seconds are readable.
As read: 7.25
